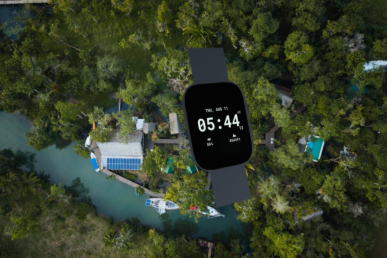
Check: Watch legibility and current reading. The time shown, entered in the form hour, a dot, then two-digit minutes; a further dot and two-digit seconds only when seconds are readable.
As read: 5.44
